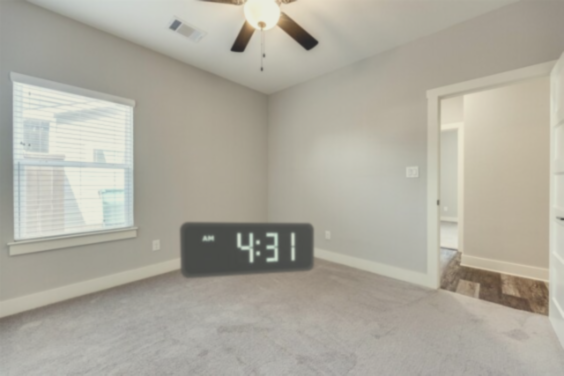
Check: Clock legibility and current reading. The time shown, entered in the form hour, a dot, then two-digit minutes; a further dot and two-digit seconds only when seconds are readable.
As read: 4.31
